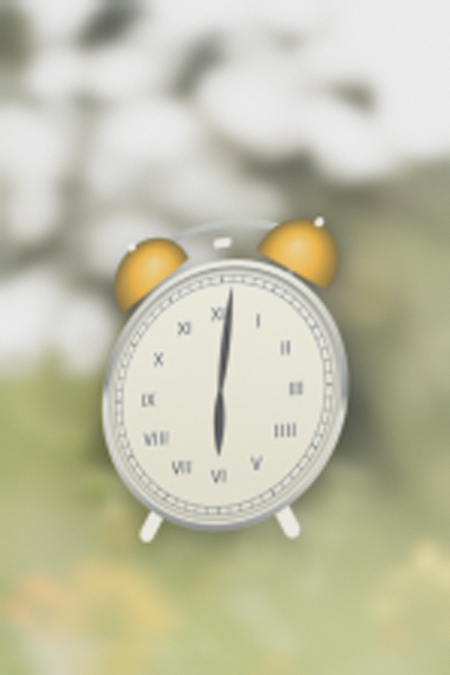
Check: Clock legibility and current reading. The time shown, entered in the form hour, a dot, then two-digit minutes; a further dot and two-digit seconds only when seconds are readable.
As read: 6.01
